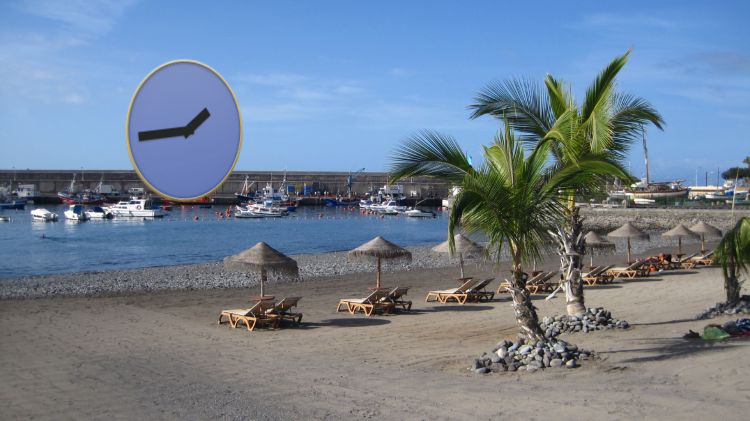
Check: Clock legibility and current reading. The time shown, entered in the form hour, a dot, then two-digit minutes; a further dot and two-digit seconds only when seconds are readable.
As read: 1.44
